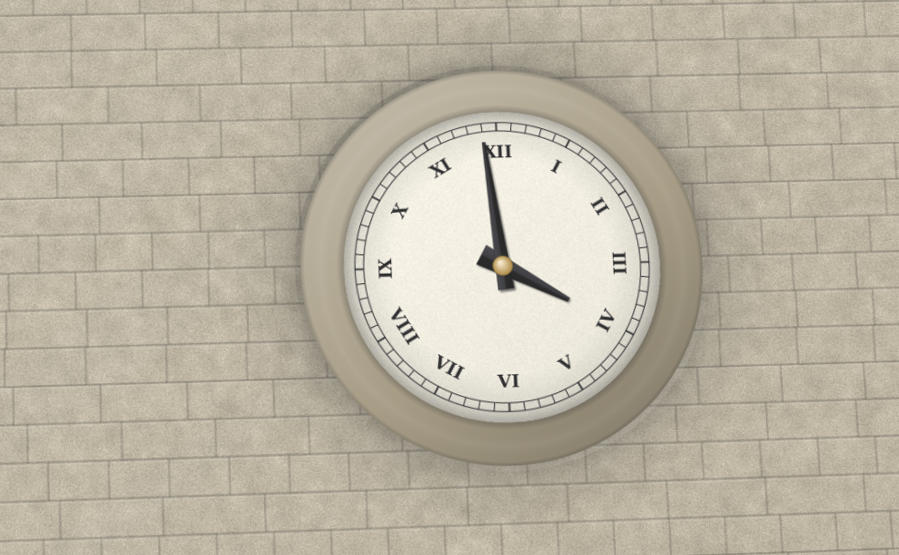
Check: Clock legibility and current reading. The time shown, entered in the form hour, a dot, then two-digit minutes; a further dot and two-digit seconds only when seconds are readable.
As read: 3.59
